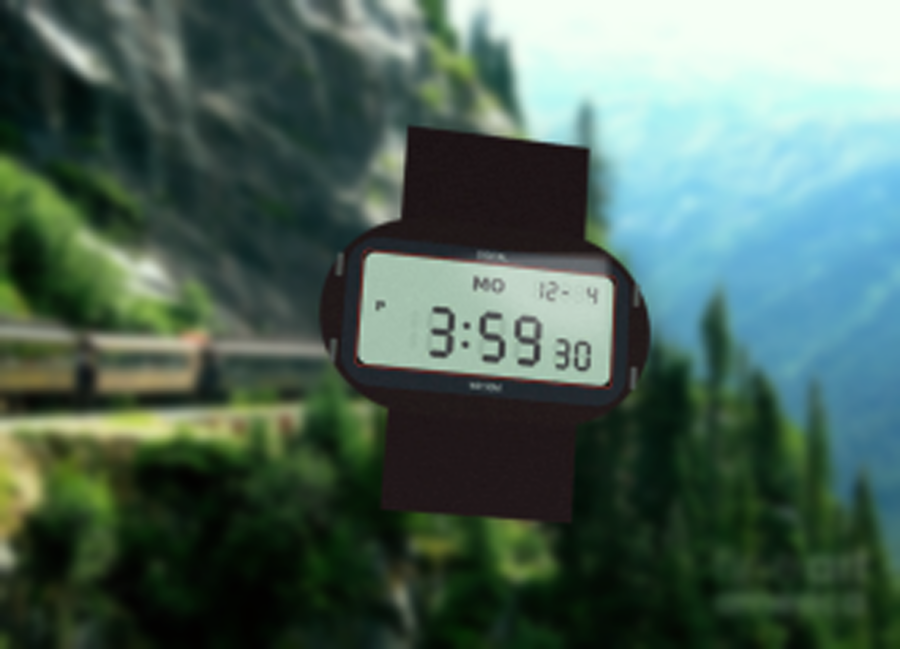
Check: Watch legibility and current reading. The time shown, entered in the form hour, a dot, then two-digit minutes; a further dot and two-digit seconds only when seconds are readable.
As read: 3.59.30
